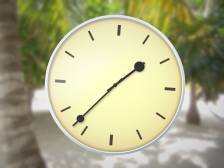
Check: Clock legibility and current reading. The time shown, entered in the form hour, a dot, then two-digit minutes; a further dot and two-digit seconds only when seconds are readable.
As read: 1.37
